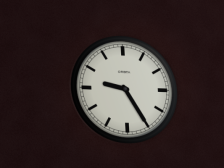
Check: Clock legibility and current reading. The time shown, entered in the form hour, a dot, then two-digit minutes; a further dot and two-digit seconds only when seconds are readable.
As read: 9.25
